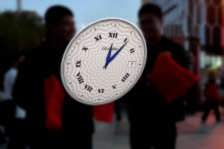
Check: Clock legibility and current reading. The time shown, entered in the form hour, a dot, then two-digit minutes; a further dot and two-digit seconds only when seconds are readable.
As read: 12.06
